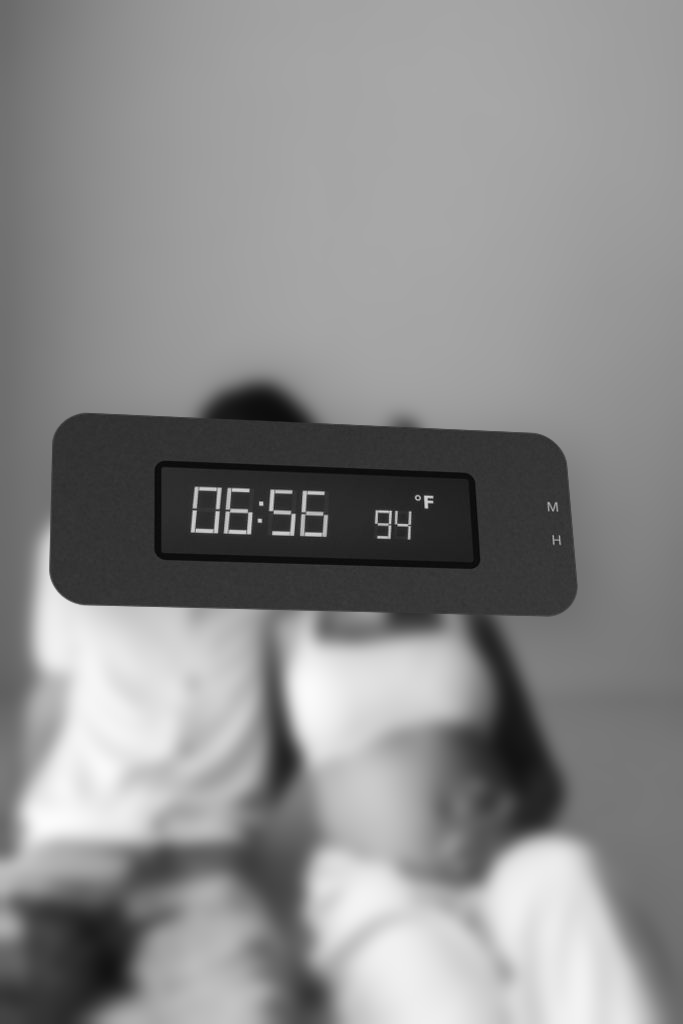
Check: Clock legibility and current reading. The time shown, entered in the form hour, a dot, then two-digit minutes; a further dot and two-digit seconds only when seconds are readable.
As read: 6.56
